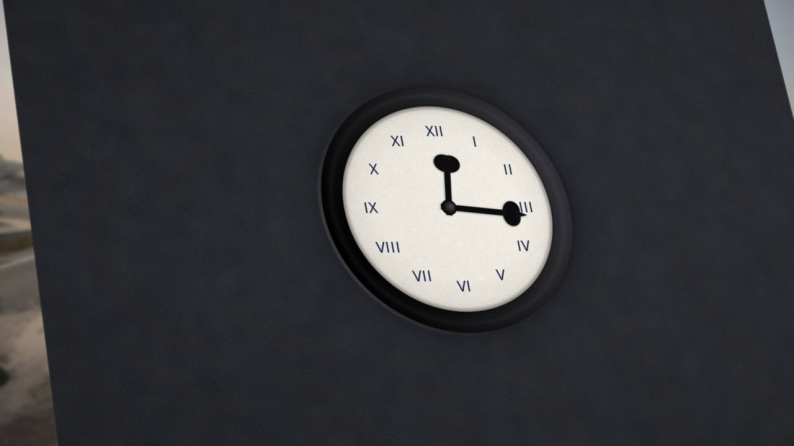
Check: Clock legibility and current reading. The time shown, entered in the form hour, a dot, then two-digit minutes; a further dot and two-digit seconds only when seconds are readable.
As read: 12.16
